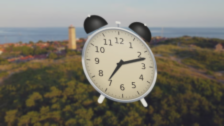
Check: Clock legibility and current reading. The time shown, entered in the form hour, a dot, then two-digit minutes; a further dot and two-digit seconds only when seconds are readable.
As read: 7.12
